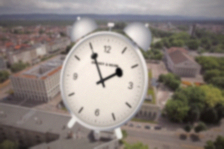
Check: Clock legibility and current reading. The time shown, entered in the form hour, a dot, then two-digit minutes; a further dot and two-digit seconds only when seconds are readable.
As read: 1.55
